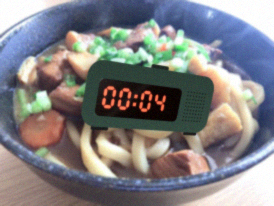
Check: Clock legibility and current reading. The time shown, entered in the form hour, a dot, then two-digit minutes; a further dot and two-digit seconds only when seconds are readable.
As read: 0.04
